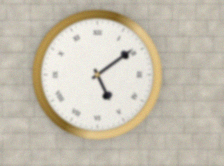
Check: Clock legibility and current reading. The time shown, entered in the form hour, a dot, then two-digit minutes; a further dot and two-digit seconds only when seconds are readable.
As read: 5.09
